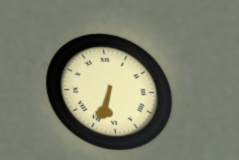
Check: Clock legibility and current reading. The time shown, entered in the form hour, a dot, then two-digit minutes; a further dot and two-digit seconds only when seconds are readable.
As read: 6.34
